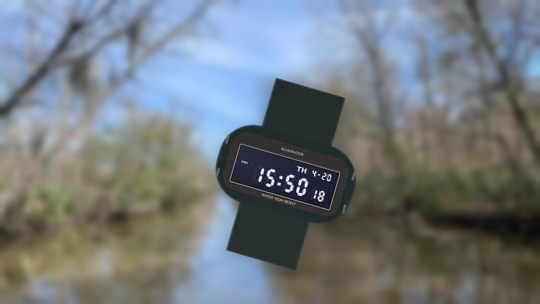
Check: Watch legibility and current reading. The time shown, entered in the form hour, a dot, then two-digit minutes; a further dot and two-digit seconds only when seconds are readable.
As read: 15.50.18
